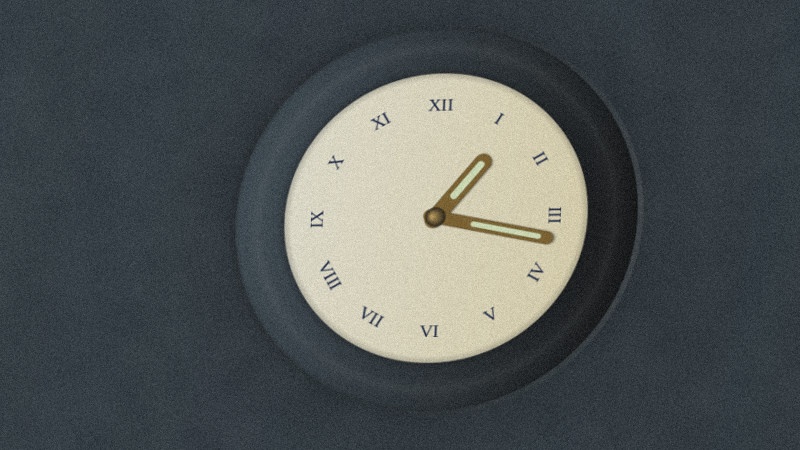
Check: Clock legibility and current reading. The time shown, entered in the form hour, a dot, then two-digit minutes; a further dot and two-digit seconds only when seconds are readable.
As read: 1.17
